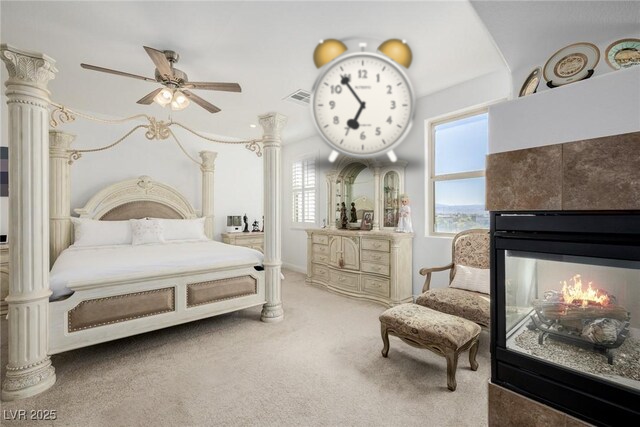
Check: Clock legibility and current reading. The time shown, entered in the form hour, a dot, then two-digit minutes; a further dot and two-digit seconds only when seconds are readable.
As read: 6.54
